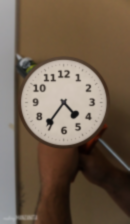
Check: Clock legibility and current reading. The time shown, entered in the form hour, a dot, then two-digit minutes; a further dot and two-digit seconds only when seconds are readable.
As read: 4.36
